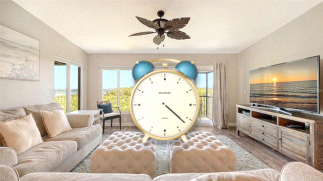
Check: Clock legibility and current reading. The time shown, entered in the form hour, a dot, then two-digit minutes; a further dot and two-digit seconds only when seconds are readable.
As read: 4.22
